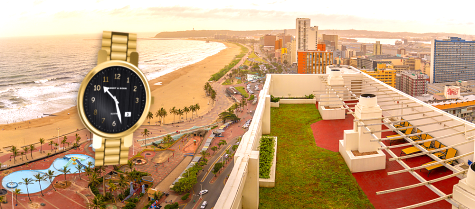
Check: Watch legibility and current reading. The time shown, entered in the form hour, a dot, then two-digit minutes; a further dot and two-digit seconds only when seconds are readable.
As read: 10.27
